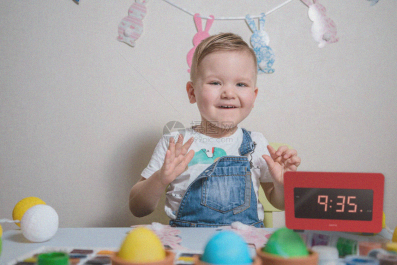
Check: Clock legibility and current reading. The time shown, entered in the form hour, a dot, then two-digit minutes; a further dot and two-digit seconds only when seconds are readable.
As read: 9.35
